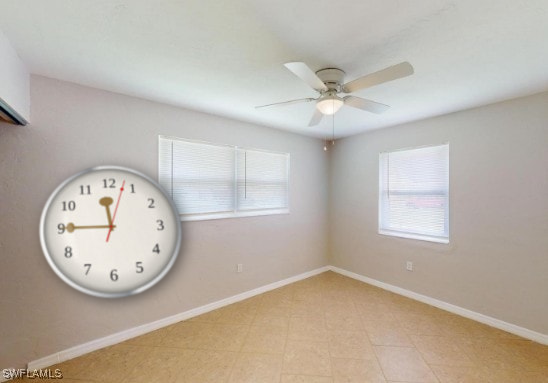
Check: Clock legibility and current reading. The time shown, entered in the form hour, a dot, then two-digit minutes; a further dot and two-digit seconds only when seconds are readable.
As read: 11.45.03
